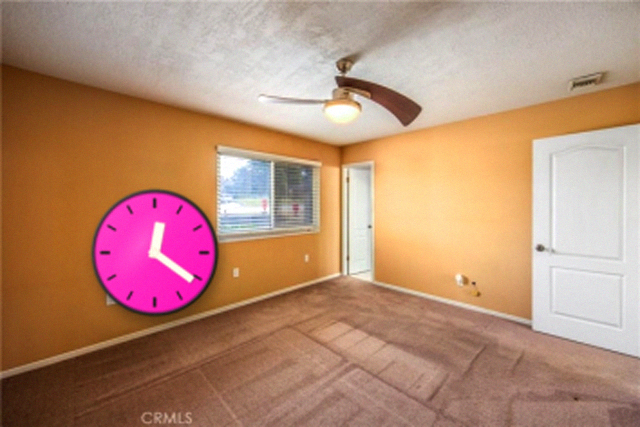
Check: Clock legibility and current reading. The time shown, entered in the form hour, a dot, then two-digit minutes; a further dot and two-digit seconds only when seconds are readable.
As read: 12.21
